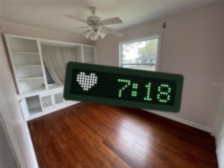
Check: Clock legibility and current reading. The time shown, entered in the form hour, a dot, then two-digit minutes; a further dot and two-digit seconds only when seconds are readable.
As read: 7.18
